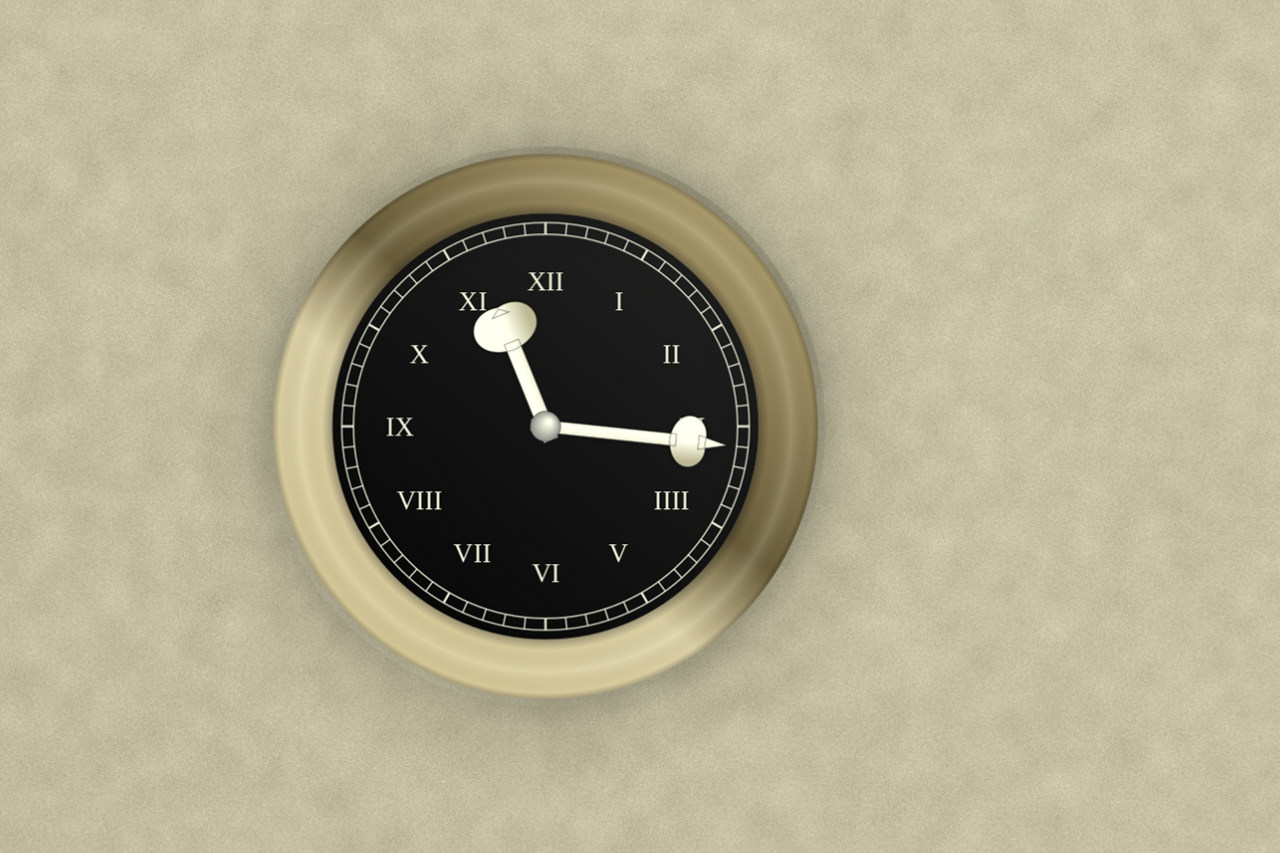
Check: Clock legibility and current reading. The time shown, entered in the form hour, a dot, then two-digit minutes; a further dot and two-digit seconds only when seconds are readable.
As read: 11.16
